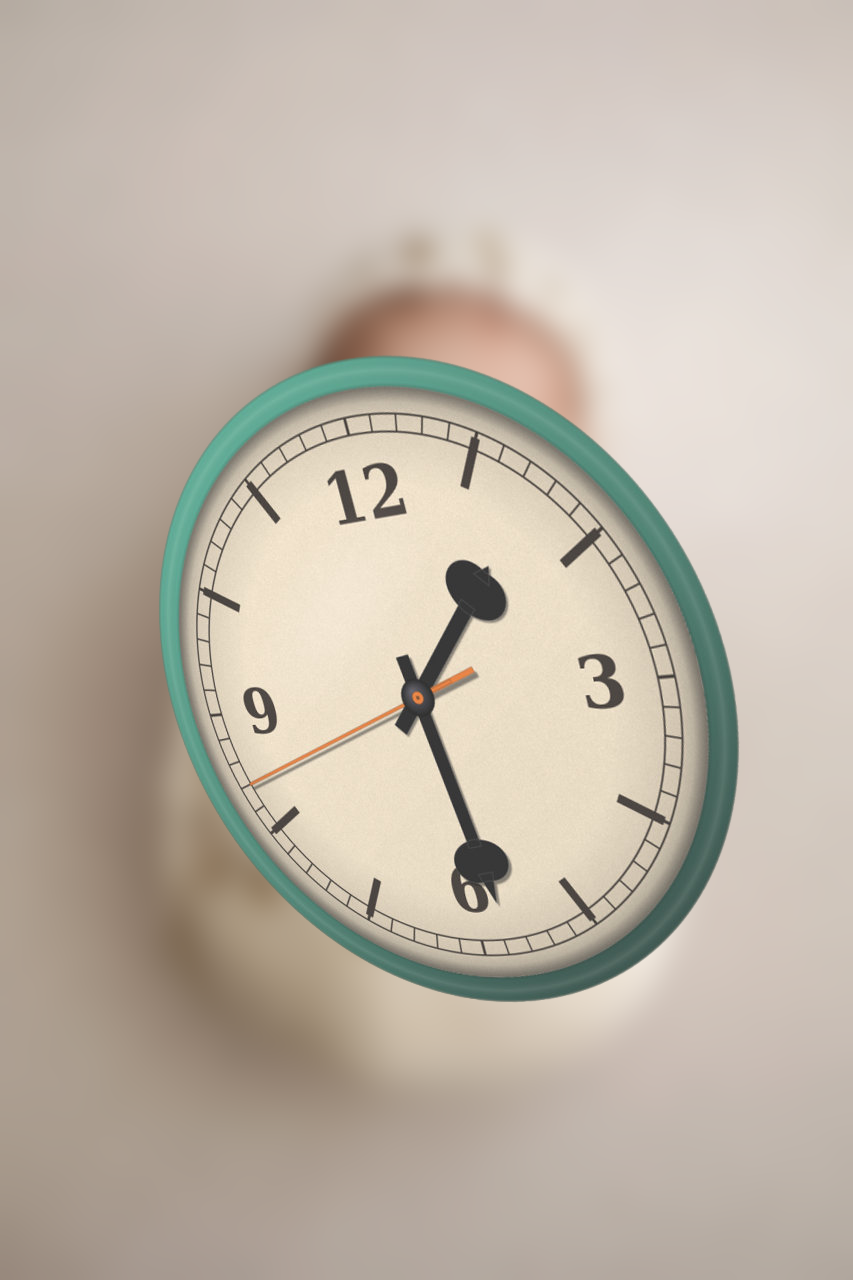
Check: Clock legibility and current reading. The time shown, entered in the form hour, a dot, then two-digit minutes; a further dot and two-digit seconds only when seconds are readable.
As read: 1.28.42
